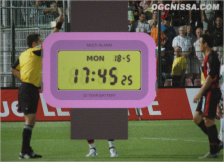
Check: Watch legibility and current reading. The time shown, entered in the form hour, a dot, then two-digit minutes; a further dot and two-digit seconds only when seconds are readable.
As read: 17.45.25
